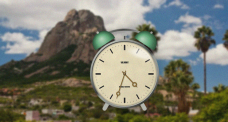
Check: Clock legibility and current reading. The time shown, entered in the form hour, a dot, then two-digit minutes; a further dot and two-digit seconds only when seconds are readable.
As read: 4.33
